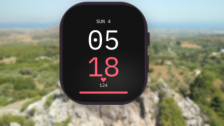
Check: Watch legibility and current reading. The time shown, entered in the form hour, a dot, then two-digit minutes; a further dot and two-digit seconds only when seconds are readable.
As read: 5.18
